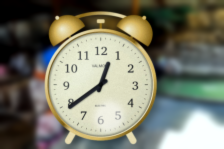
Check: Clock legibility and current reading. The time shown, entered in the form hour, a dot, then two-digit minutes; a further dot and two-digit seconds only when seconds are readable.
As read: 12.39
